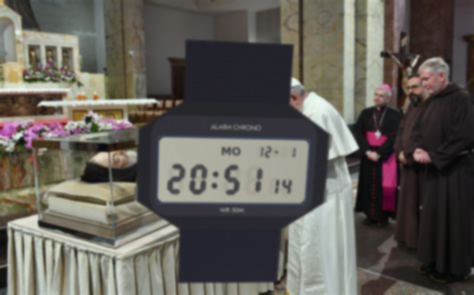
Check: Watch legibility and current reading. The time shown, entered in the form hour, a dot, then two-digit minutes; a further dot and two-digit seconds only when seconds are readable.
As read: 20.51.14
